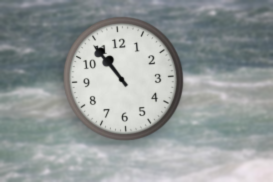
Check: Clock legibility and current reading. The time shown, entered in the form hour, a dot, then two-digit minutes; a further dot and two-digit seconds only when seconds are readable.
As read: 10.54
